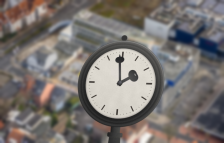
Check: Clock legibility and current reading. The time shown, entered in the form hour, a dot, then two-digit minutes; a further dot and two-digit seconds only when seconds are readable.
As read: 1.59
